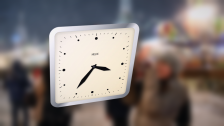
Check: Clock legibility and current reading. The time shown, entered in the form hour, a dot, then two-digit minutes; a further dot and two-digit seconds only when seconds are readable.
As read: 3.36
